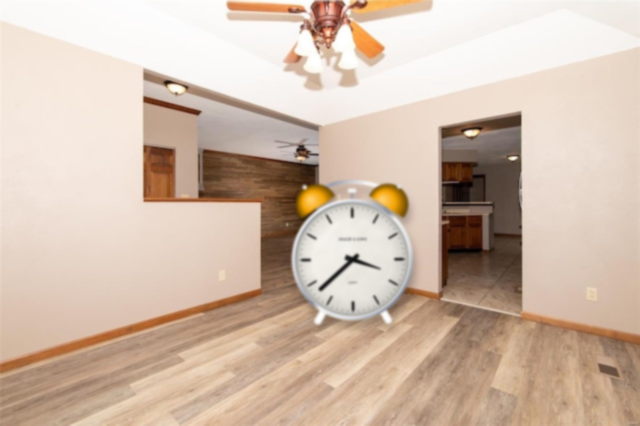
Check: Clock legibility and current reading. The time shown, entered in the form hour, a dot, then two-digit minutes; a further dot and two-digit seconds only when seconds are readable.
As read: 3.38
